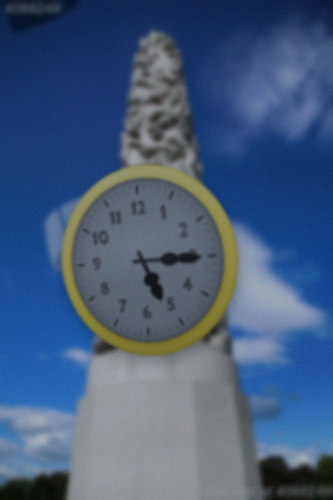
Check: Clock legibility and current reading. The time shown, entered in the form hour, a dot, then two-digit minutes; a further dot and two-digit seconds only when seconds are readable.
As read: 5.15
